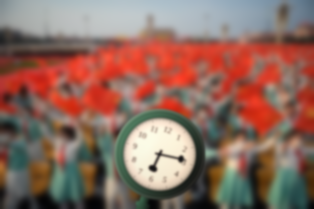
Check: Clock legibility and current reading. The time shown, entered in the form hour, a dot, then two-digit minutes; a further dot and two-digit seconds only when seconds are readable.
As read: 6.14
